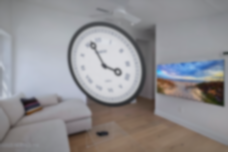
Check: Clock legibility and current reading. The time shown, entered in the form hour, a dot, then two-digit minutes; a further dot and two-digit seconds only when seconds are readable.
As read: 3.57
